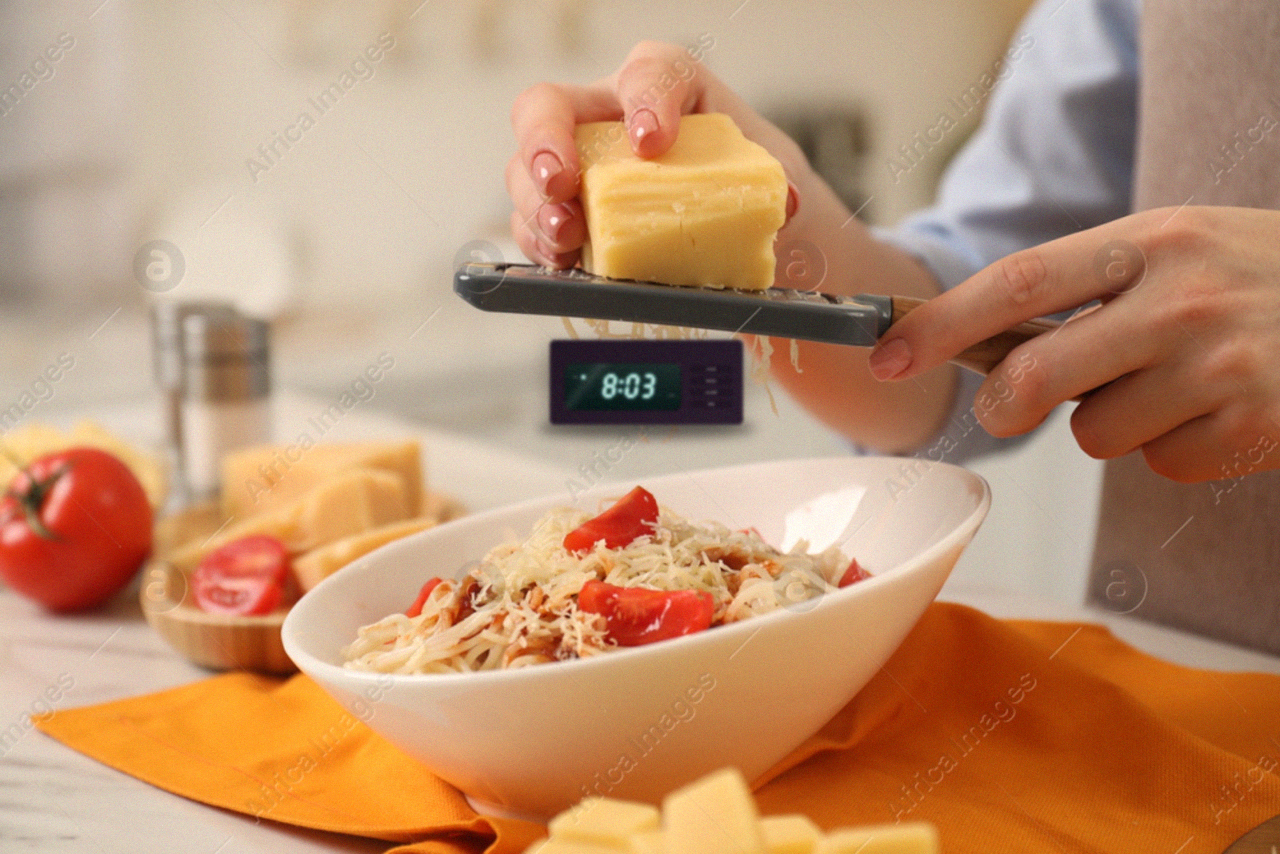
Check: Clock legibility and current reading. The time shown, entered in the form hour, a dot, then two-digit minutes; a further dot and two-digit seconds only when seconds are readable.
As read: 8.03
